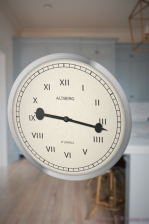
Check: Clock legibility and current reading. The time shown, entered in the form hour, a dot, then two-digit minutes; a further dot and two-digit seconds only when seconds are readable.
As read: 9.17
